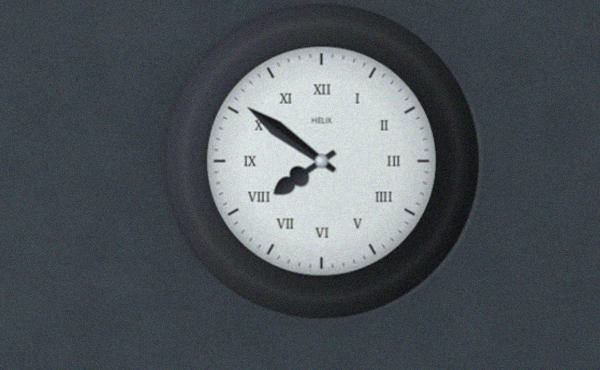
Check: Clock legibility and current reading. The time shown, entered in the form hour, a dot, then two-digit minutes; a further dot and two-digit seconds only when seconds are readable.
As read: 7.51
